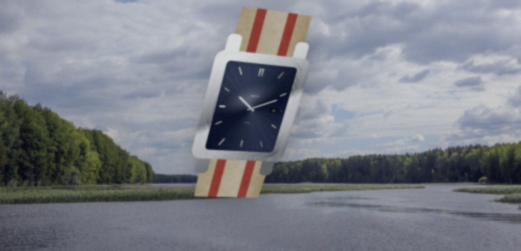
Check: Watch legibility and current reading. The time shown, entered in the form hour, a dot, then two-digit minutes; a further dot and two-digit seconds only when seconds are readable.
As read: 10.11
